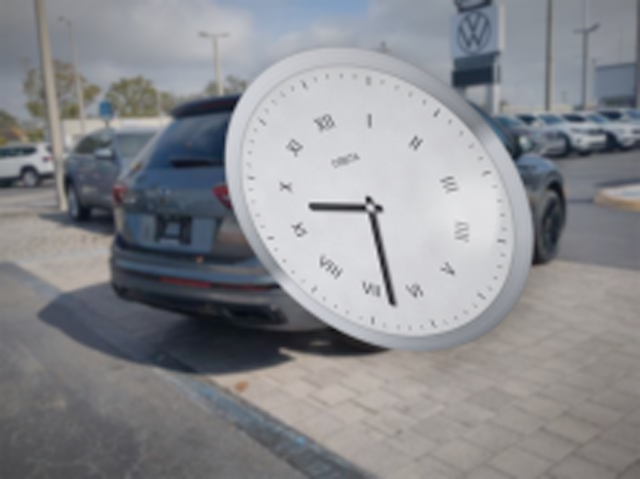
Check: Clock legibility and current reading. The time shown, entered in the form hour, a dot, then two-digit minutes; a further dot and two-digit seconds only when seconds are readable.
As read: 9.33
